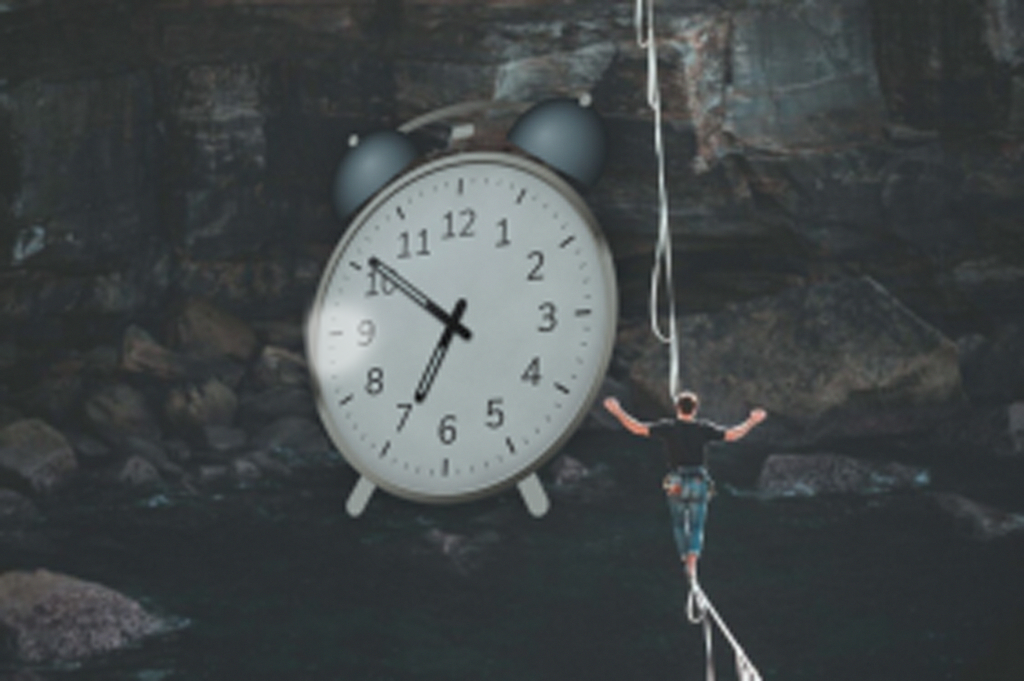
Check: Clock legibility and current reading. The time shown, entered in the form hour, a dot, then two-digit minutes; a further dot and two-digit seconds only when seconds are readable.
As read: 6.51
